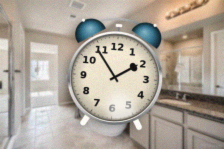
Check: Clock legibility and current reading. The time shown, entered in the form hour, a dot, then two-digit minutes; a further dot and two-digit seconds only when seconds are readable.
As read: 1.54
